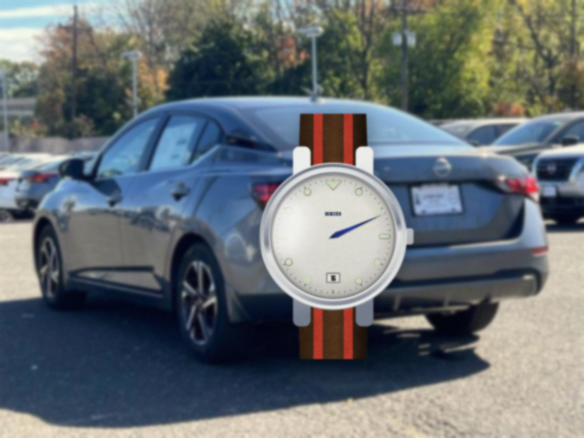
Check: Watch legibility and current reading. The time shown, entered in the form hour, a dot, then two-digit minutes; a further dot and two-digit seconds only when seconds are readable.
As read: 2.11
